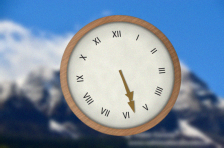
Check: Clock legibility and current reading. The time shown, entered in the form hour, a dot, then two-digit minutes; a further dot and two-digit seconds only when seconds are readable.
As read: 5.28
